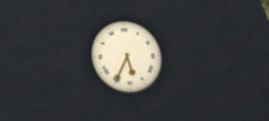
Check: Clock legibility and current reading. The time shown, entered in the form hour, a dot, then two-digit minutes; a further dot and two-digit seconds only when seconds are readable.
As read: 5.35
